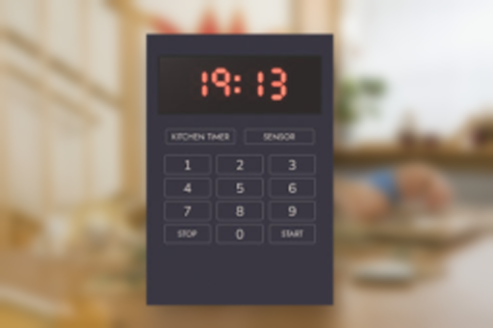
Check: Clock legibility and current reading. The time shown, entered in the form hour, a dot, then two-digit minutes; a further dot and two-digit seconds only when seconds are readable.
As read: 19.13
